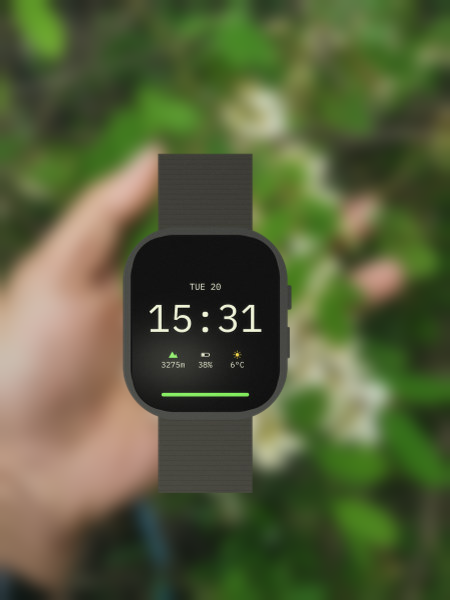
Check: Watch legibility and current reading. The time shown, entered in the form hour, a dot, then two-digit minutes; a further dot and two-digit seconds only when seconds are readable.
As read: 15.31
